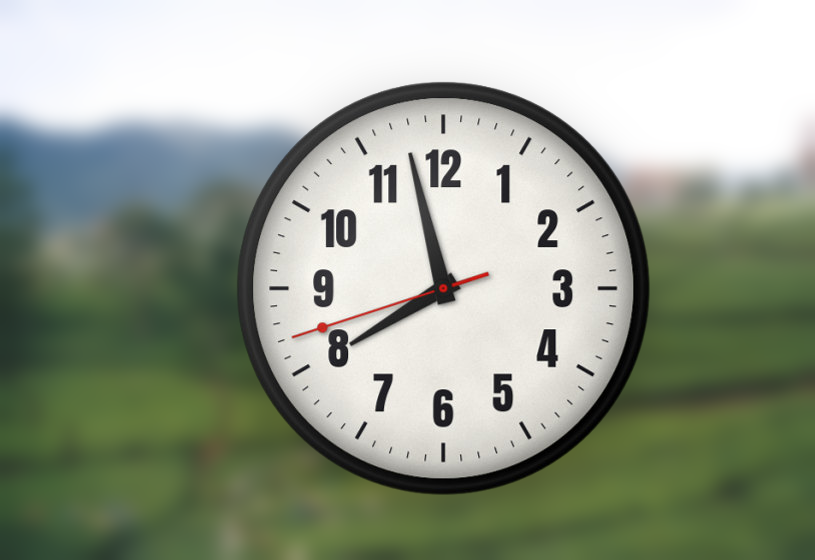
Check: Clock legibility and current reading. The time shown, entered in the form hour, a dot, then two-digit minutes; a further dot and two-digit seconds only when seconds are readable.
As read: 7.57.42
